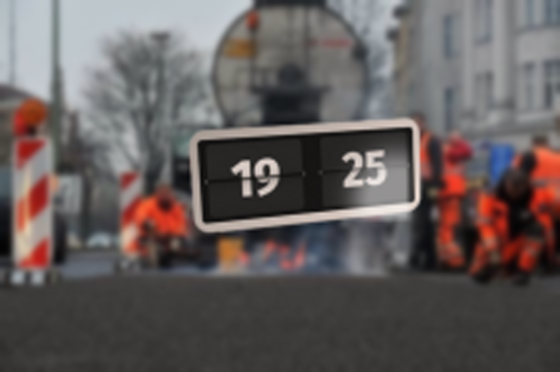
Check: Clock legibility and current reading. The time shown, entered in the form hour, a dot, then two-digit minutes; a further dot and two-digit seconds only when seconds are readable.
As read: 19.25
